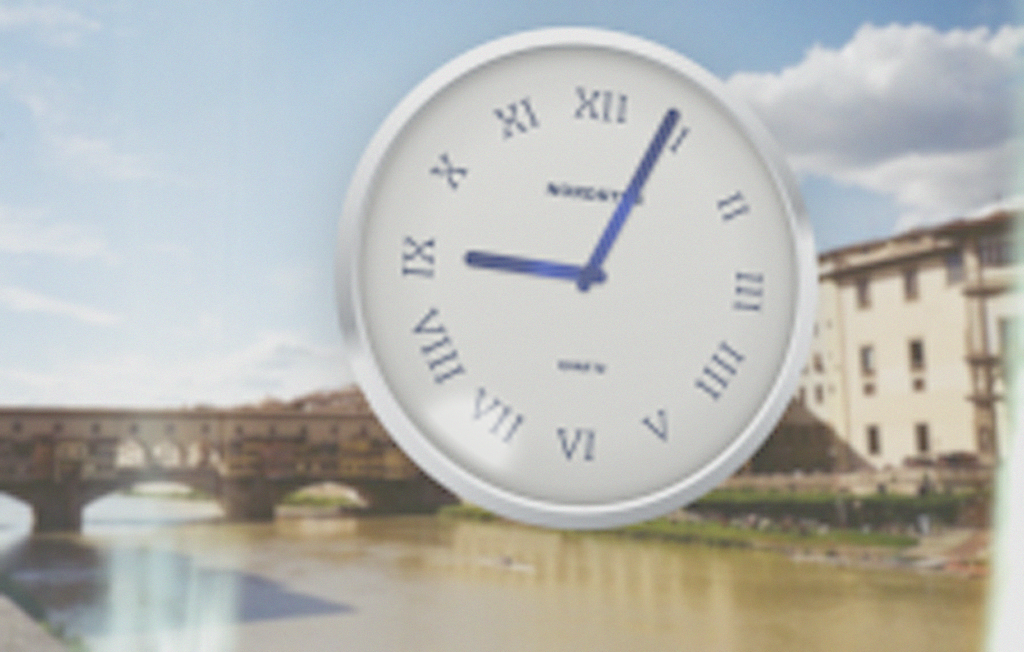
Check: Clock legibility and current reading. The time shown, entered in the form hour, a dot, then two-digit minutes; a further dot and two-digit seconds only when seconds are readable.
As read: 9.04
